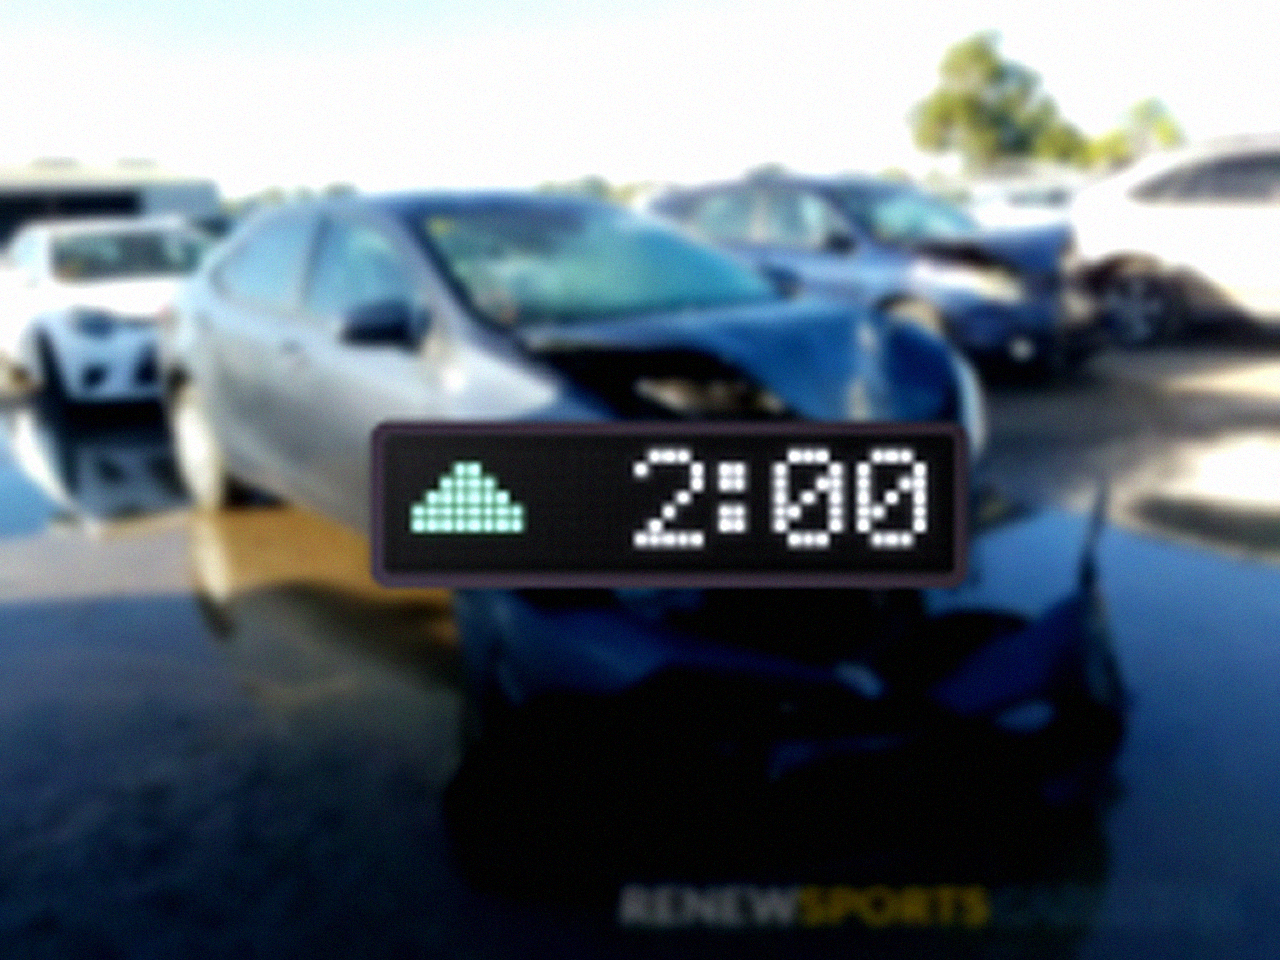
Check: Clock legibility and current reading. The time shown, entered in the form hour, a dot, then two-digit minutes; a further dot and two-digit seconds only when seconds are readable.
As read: 2.00
